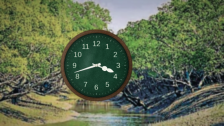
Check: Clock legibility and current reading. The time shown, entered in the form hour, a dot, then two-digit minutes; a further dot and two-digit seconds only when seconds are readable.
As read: 3.42
